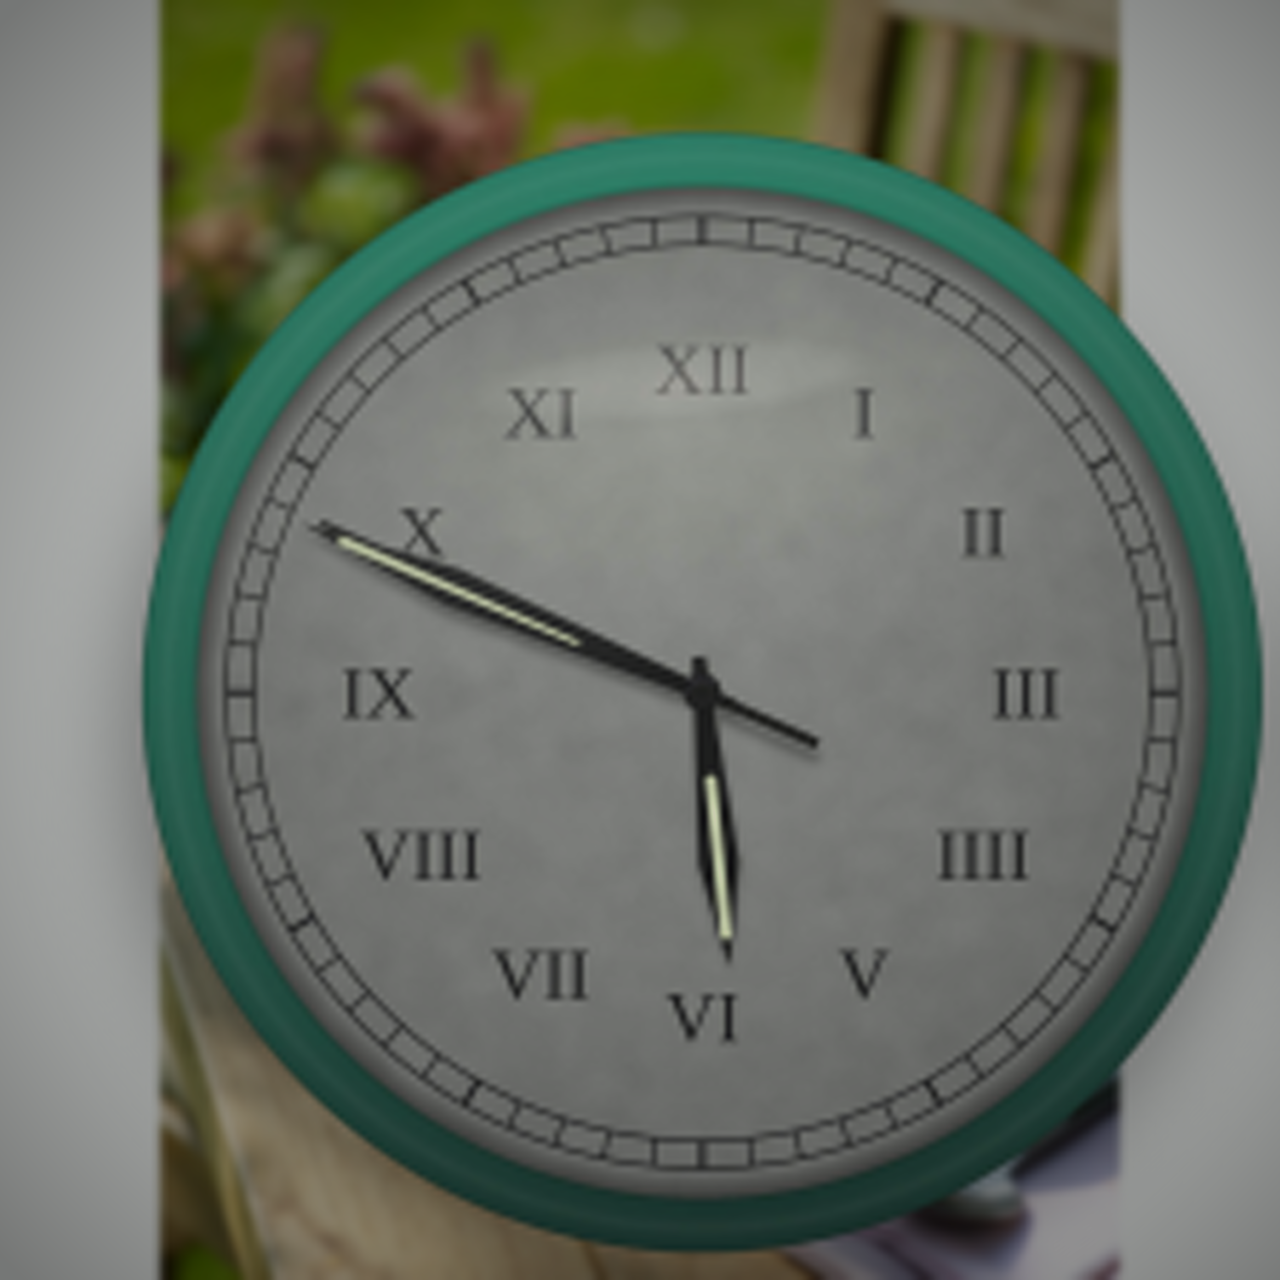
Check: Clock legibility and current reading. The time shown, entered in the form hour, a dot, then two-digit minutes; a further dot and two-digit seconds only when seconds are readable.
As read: 5.48.49
